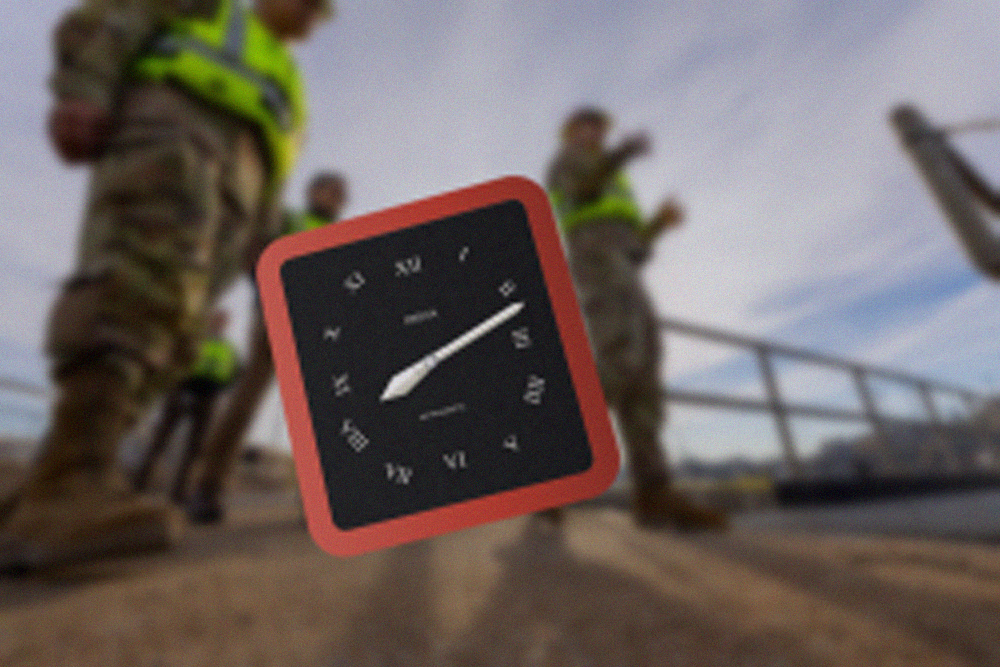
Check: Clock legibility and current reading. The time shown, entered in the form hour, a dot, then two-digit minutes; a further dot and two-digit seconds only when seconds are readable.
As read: 8.12
